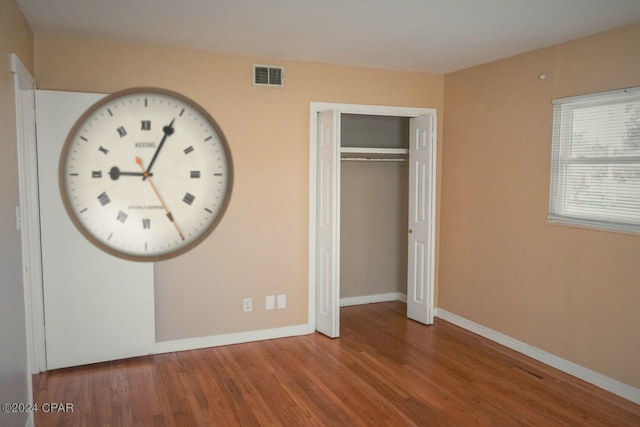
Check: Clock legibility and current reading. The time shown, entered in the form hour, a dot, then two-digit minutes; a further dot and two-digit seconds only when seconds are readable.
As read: 9.04.25
